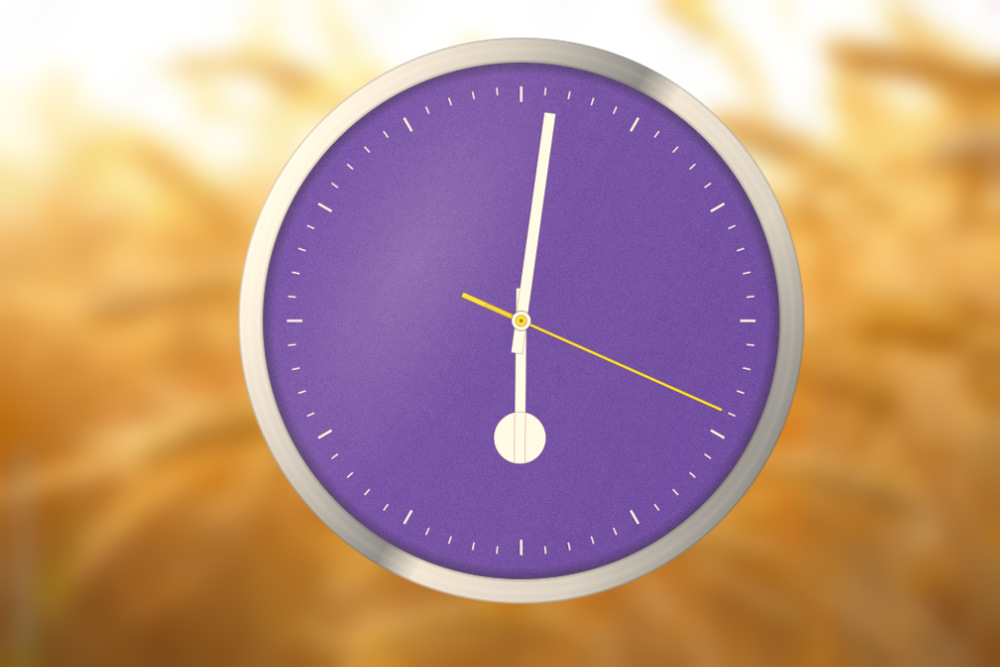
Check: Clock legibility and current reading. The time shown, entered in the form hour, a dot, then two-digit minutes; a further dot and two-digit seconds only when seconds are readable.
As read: 6.01.19
